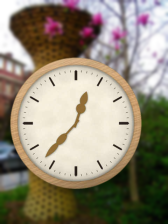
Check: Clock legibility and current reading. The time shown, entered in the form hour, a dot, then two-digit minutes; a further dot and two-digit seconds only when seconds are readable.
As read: 12.37
